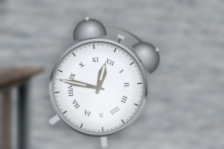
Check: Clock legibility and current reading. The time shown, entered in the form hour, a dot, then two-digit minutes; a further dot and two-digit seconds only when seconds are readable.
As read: 11.43
